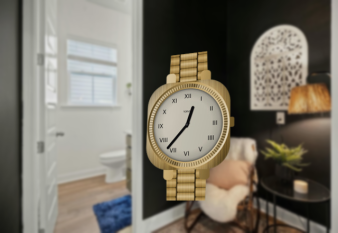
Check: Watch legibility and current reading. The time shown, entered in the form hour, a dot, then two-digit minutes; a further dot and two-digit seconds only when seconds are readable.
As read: 12.37
